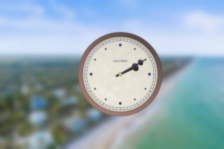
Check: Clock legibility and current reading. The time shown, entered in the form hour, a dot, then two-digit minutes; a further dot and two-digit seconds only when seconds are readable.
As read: 2.10
